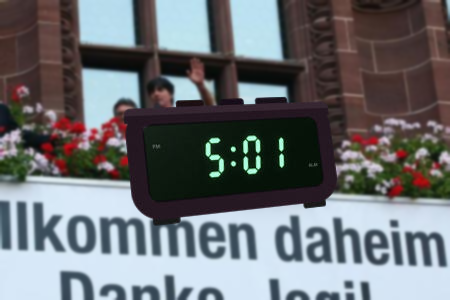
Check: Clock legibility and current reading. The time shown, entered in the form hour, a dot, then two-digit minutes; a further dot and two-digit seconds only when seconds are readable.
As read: 5.01
